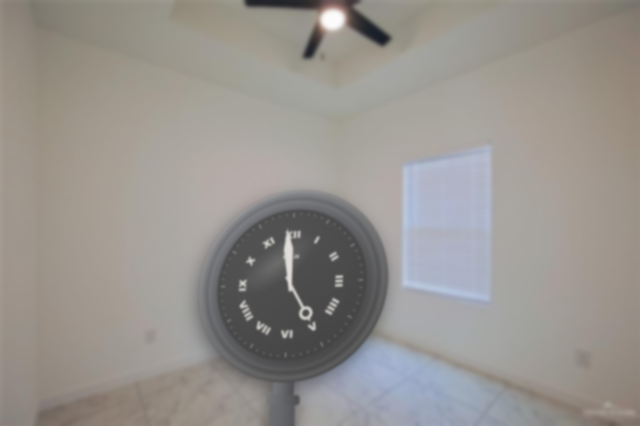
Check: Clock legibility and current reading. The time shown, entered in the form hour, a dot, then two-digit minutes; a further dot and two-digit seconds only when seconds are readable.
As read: 4.59
